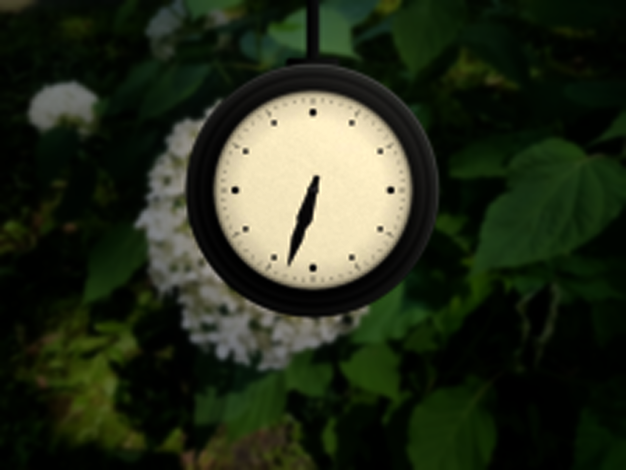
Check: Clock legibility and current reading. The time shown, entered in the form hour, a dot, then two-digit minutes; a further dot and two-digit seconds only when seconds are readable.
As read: 6.33
